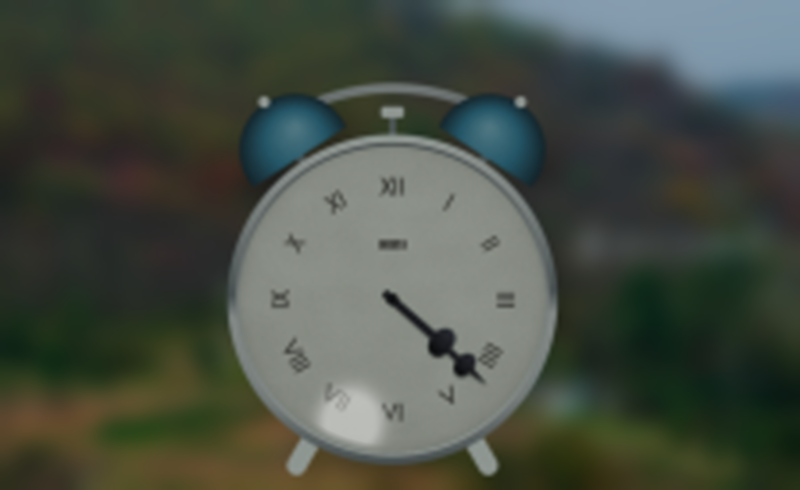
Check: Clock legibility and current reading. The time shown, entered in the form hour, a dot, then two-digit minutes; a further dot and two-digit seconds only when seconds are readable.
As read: 4.22
